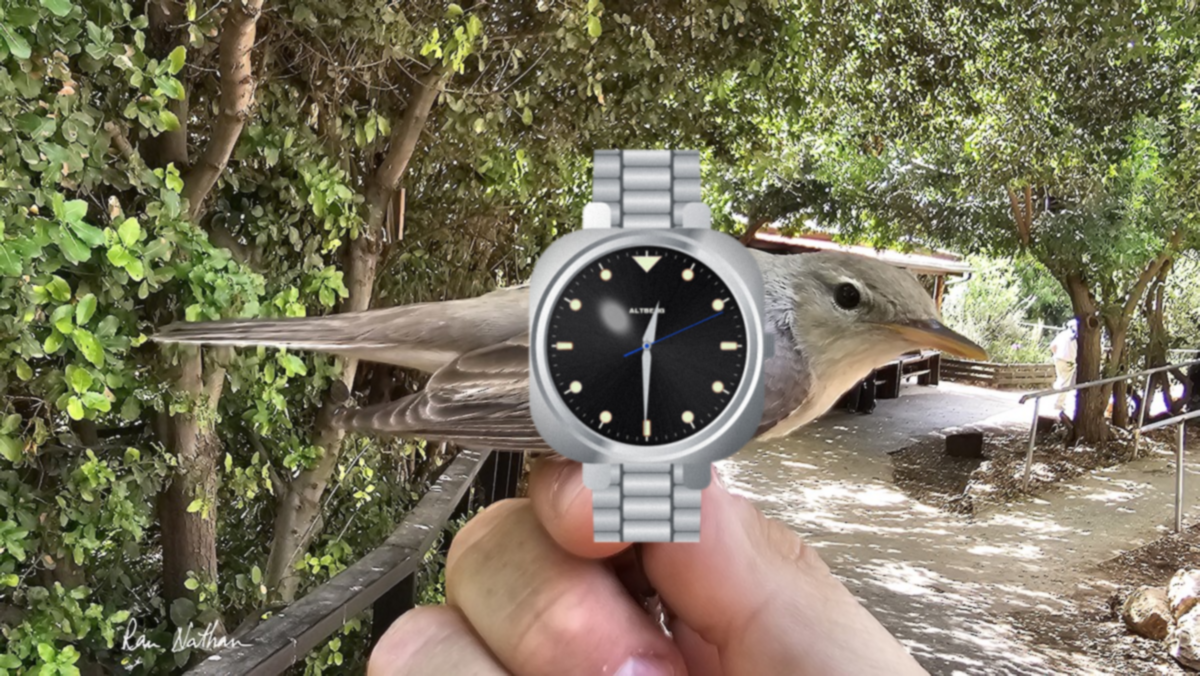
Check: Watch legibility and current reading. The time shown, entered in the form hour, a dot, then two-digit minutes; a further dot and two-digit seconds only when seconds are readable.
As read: 12.30.11
